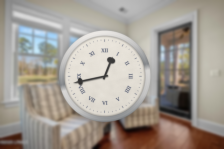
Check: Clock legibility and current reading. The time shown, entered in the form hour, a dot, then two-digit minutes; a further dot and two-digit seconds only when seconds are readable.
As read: 12.43
